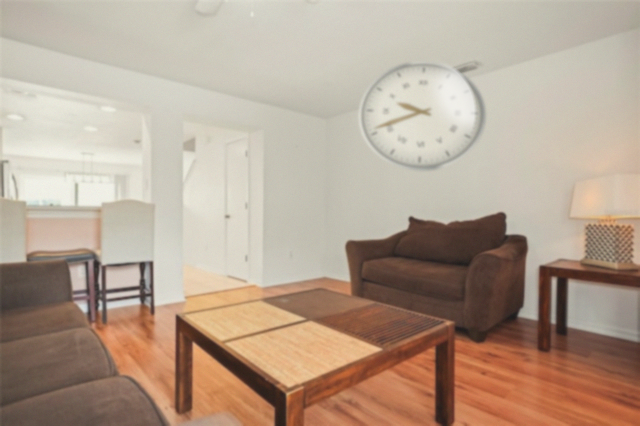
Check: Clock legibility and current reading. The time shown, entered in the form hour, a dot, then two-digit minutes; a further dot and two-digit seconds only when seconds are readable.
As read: 9.41
